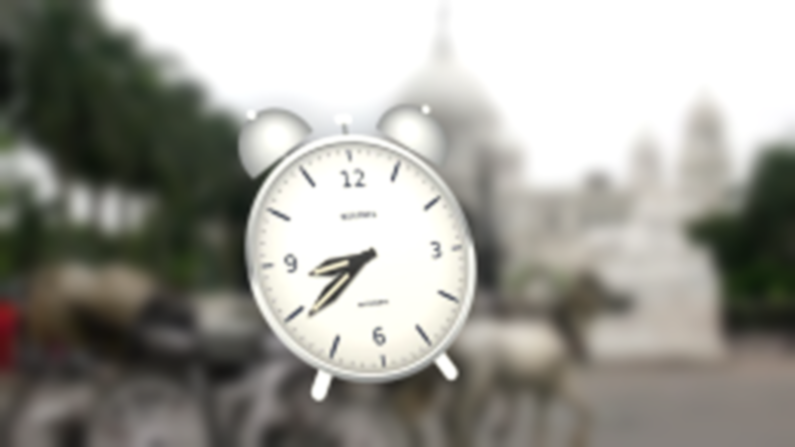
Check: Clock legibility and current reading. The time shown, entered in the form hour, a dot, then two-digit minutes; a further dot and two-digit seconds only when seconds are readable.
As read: 8.39
